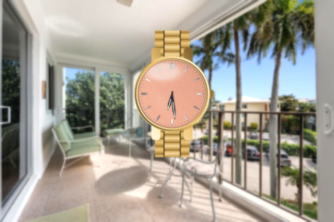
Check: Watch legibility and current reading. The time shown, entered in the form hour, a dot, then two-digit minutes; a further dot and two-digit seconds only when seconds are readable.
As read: 6.29
